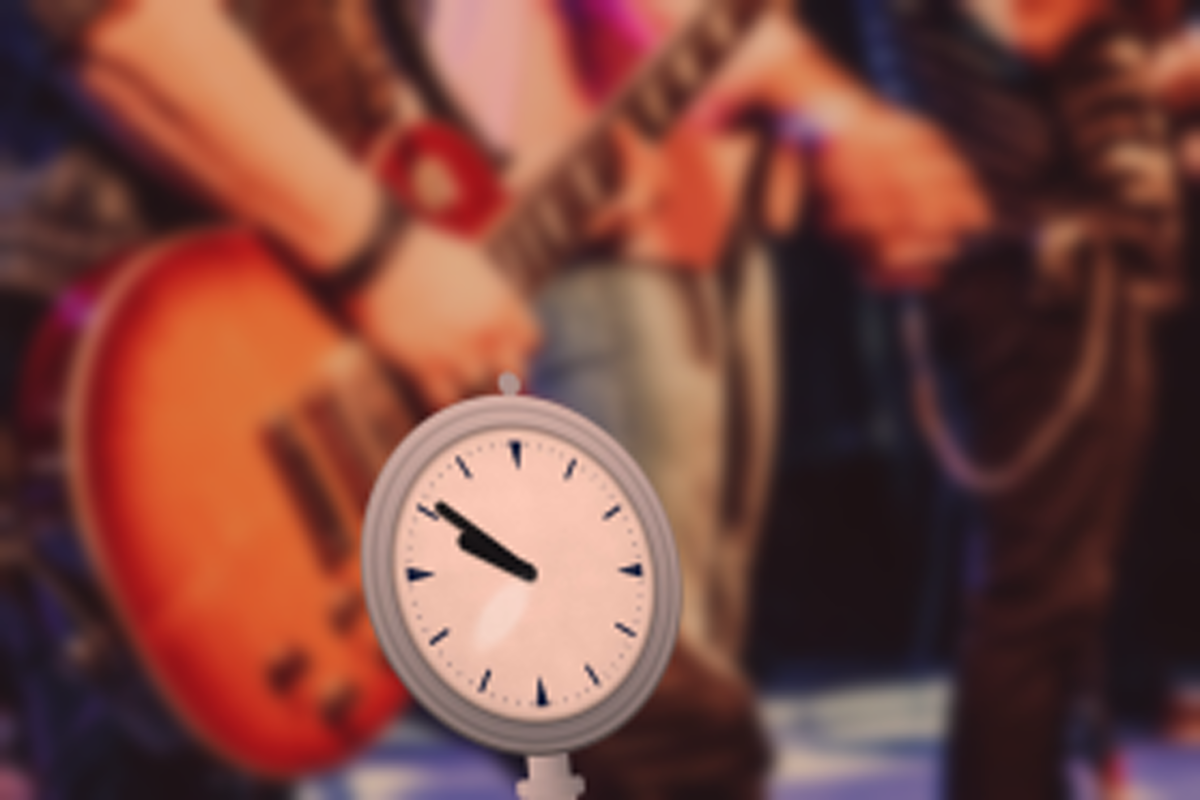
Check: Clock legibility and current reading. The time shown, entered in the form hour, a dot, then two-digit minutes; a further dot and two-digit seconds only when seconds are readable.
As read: 9.51
